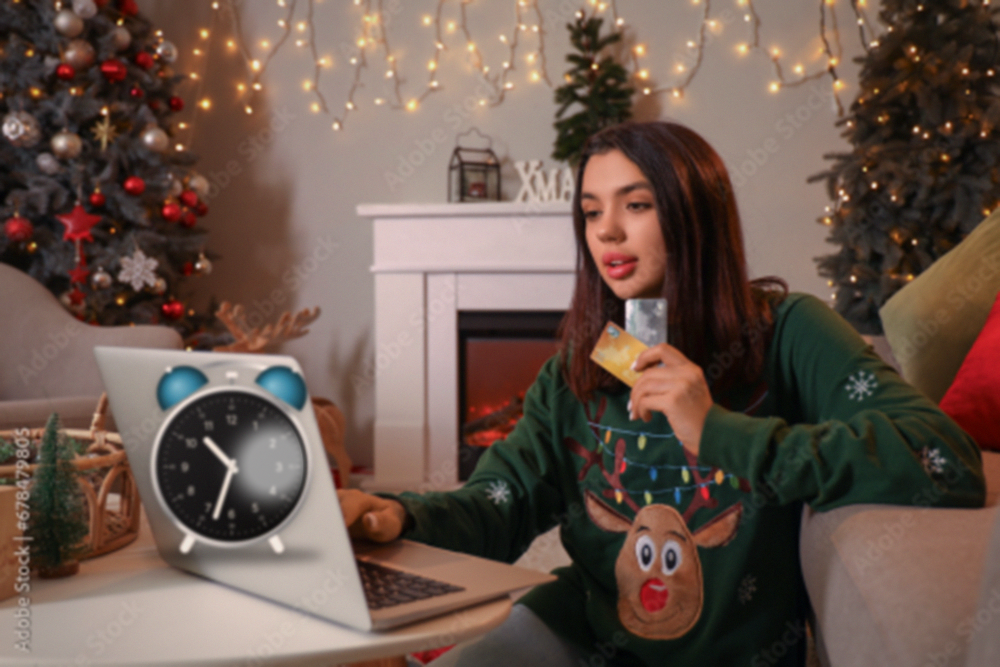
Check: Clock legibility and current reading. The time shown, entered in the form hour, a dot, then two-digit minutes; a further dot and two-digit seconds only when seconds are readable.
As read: 10.33
